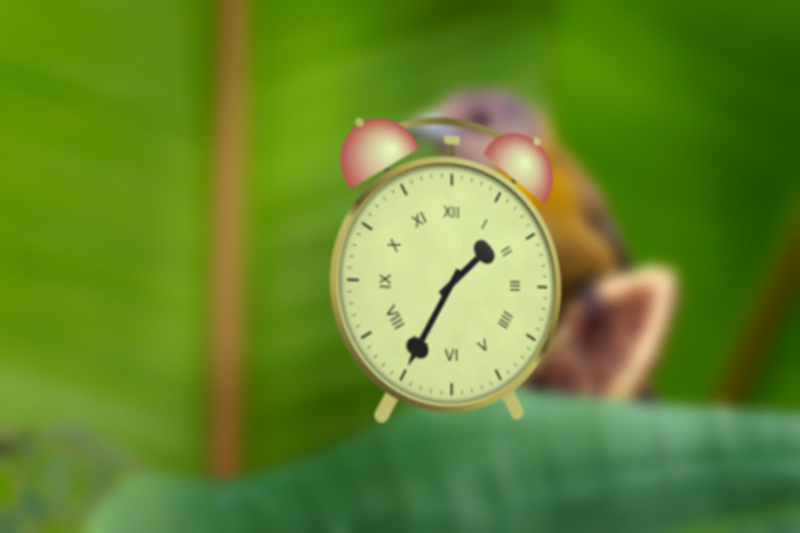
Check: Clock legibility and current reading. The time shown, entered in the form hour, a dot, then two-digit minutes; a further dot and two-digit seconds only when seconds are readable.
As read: 1.35
